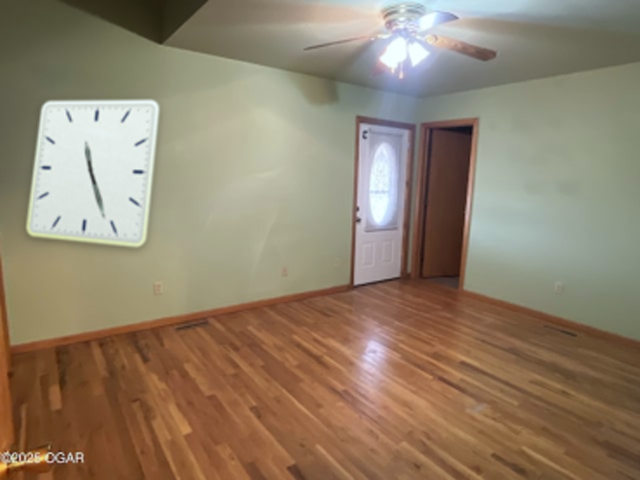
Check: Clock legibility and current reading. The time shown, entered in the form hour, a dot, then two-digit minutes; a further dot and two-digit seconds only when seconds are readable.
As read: 11.26
